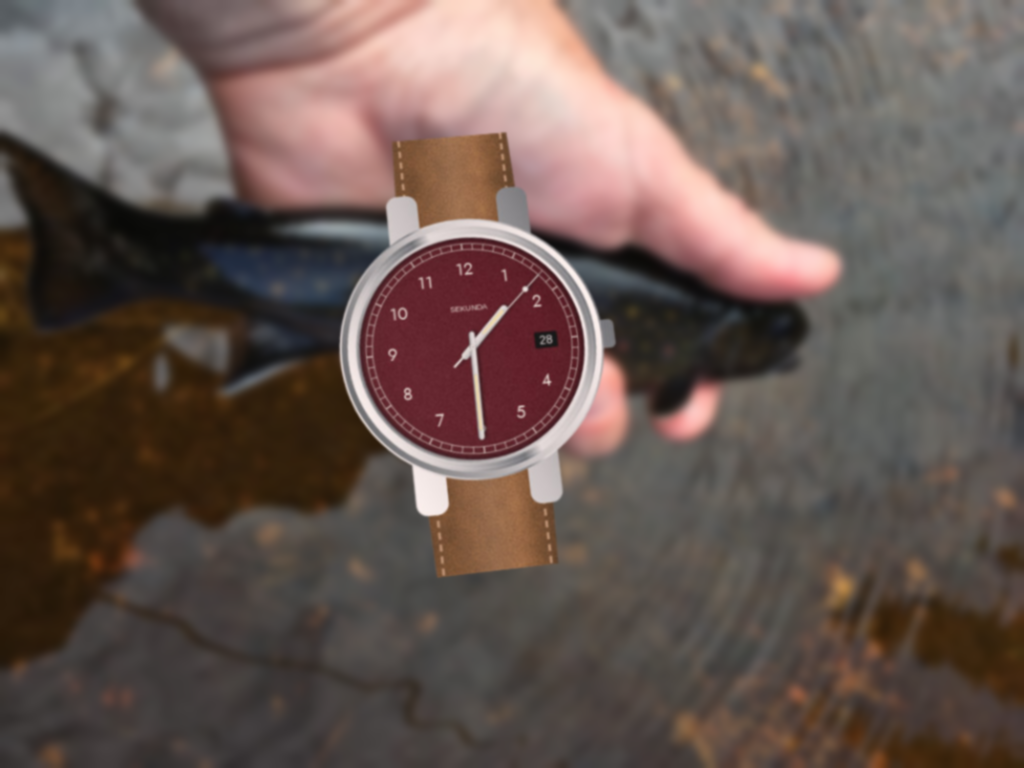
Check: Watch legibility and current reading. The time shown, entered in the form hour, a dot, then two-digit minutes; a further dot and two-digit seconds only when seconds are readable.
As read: 1.30.08
